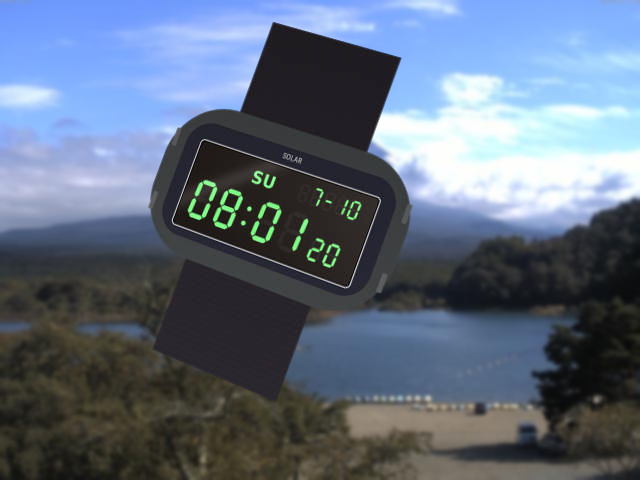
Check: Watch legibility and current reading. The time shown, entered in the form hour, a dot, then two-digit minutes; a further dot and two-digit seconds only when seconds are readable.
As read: 8.01.20
